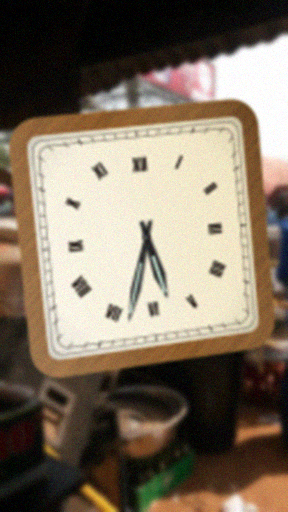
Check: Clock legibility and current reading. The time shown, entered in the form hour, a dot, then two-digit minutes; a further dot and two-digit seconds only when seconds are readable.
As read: 5.33
